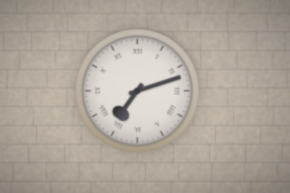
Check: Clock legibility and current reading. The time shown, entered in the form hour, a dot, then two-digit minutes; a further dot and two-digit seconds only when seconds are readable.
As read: 7.12
